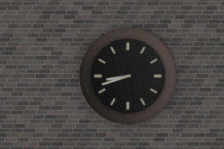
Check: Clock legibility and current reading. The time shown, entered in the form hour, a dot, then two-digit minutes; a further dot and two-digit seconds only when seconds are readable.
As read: 8.42
